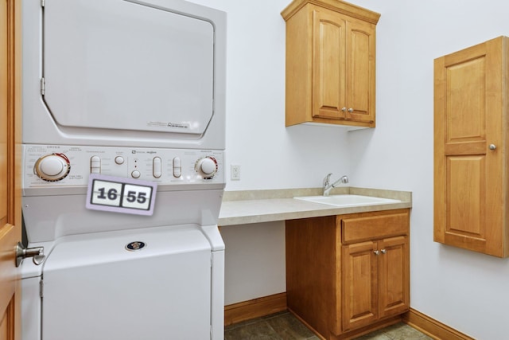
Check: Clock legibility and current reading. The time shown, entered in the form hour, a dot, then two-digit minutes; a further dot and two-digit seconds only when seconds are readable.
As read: 16.55
